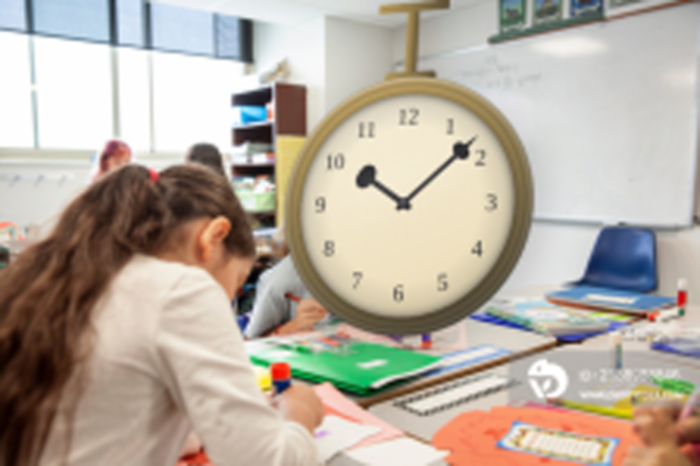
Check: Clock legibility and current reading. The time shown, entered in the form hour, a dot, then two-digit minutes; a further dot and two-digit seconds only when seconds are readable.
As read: 10.08
